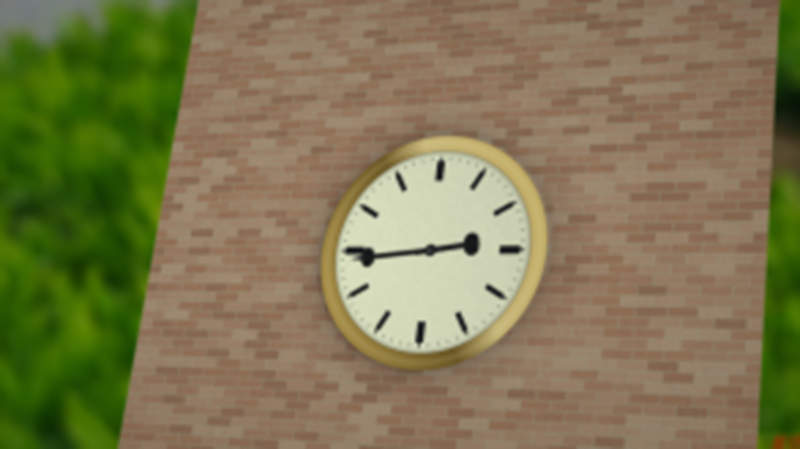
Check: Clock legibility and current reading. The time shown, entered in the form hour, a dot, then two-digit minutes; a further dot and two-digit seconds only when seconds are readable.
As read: 2.44
